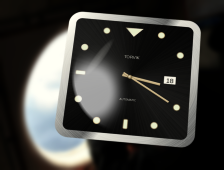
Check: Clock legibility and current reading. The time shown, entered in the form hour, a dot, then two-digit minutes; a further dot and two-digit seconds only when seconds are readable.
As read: 3.20
